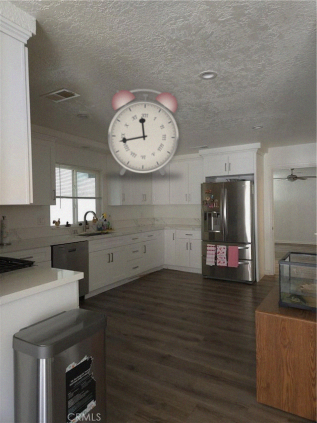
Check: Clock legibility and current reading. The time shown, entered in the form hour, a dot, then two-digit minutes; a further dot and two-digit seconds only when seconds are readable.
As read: 11.43
